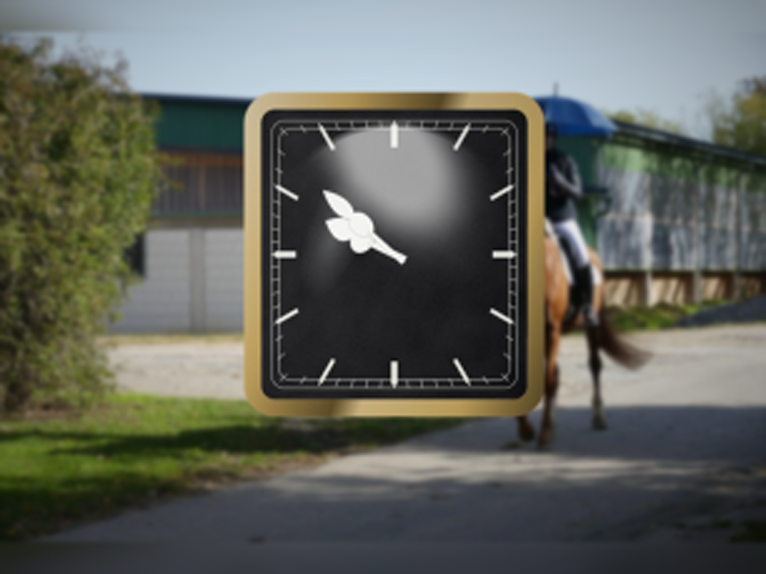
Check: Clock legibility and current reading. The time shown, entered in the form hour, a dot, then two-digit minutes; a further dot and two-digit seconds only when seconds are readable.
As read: 9.52
